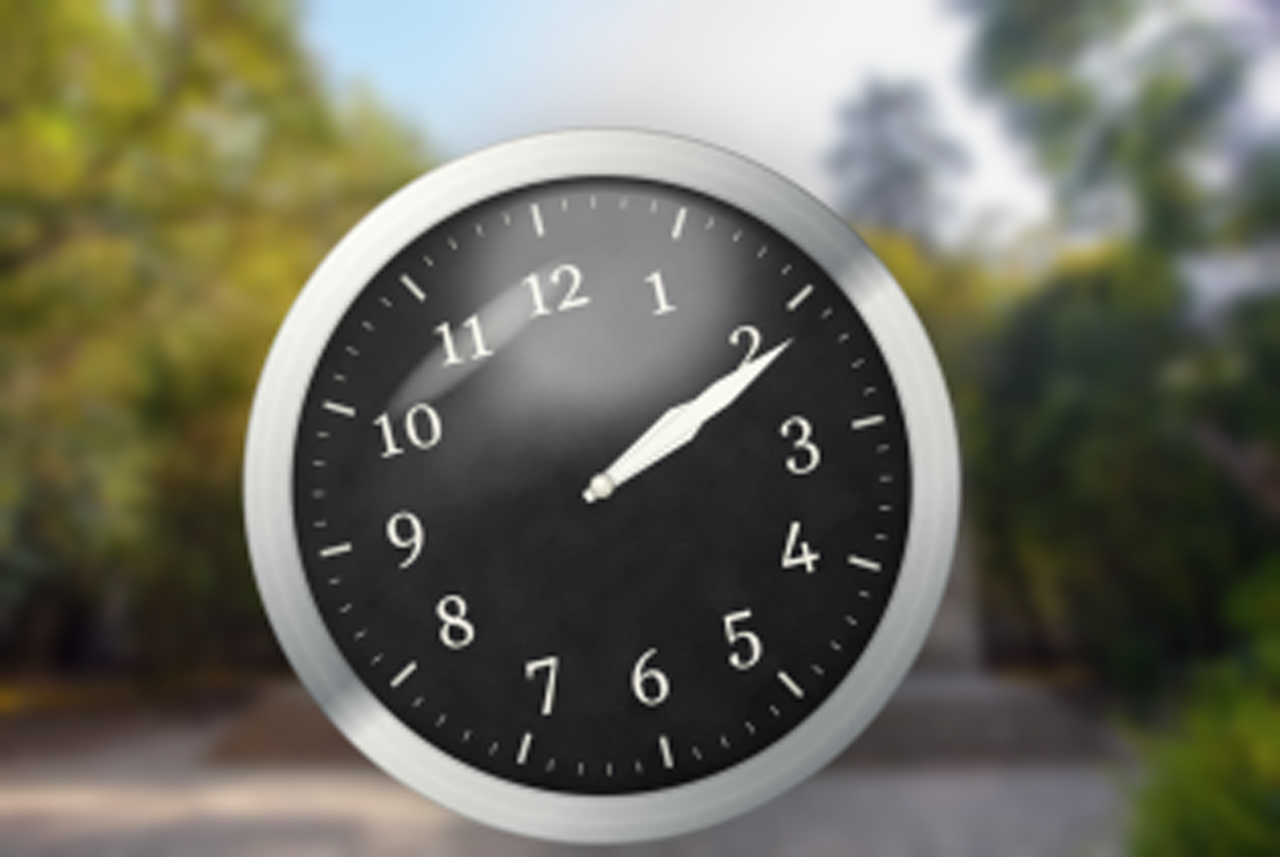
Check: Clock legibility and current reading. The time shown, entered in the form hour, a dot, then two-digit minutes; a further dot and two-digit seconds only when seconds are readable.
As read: 2.11
